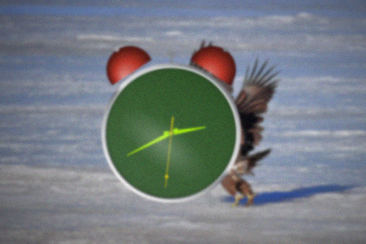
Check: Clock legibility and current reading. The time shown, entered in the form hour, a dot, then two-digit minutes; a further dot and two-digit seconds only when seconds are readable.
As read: 2.40.31
